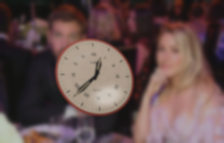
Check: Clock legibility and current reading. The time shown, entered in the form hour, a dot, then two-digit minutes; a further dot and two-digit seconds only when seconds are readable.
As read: 12.38
